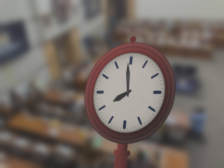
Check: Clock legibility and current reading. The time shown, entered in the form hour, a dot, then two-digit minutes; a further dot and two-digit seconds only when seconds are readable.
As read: 7.59
